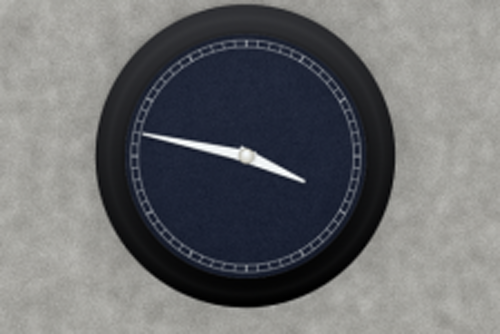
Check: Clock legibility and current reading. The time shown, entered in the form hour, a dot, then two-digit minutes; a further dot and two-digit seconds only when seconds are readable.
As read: 3.47
